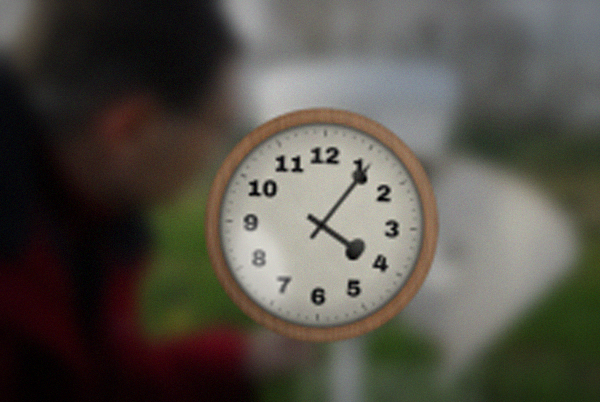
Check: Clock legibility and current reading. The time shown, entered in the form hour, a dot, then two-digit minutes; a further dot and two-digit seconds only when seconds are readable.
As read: 4.06
